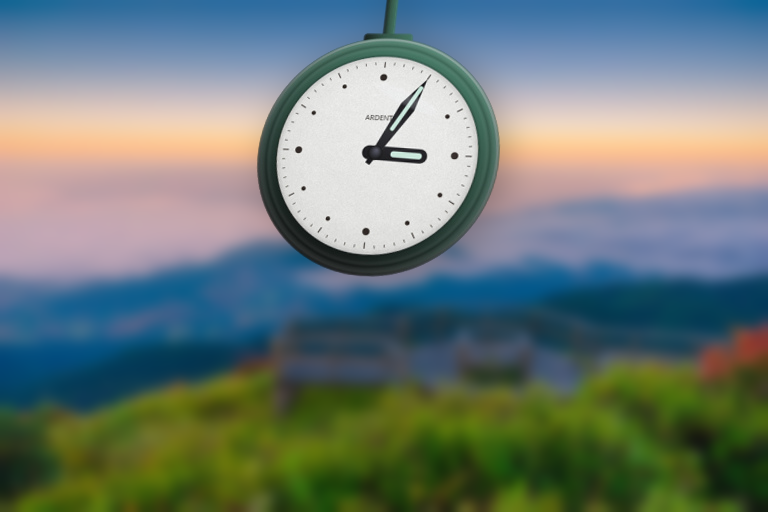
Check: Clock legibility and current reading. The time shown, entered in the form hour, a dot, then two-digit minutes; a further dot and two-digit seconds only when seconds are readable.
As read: 3.05
